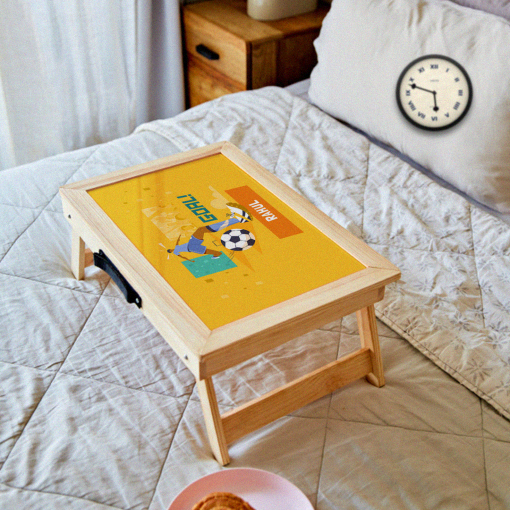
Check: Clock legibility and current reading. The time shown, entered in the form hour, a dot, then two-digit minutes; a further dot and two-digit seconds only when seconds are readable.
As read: 5.48
